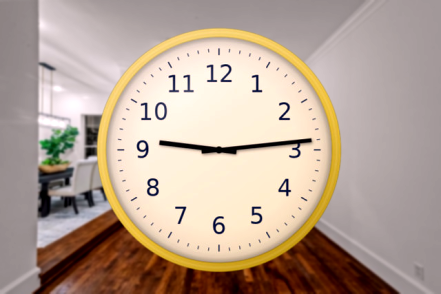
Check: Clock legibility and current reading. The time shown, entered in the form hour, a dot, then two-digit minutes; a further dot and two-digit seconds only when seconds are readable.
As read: 9.14
